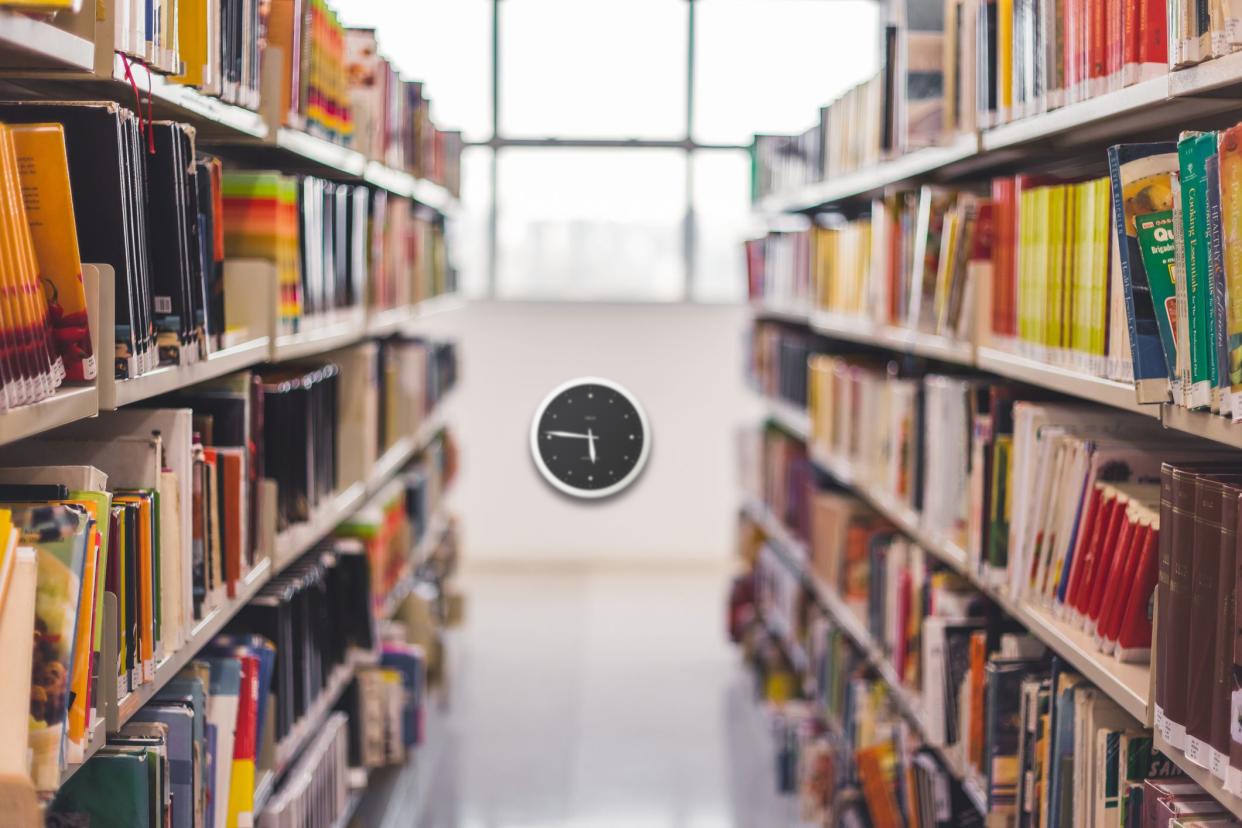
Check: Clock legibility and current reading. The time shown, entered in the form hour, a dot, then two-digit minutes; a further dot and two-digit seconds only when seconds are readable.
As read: 5.46
